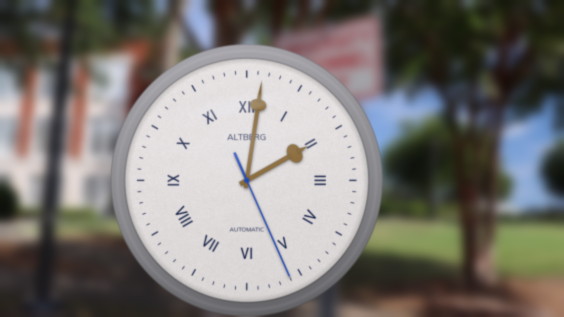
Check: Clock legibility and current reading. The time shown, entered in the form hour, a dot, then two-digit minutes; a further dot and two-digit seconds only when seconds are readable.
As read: 2.01.26
